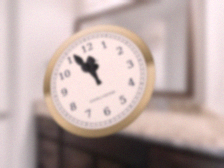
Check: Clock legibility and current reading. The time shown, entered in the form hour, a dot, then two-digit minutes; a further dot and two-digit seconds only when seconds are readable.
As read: 11.56
